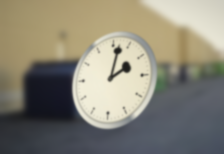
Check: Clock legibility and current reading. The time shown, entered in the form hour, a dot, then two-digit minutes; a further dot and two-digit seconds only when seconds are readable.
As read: 2.02
